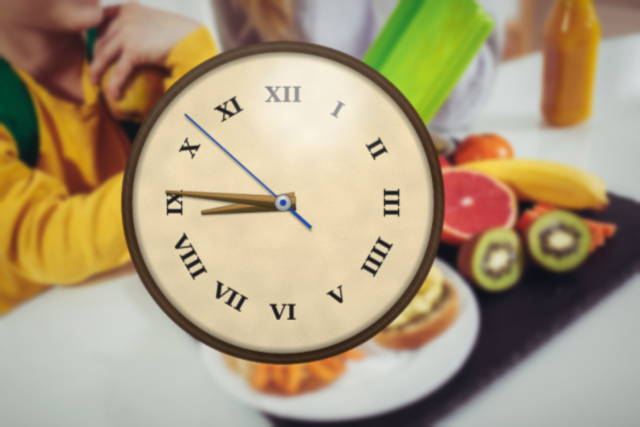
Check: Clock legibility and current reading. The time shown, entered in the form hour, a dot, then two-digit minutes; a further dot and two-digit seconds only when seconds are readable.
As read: 8.45.52
